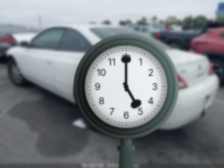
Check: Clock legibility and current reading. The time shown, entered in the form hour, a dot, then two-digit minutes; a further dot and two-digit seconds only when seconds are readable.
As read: 5.00
